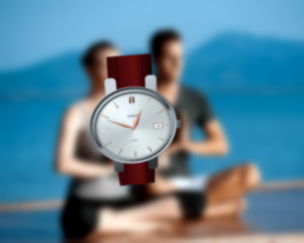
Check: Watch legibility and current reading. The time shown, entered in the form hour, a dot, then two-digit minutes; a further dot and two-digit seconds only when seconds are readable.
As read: 12.49
